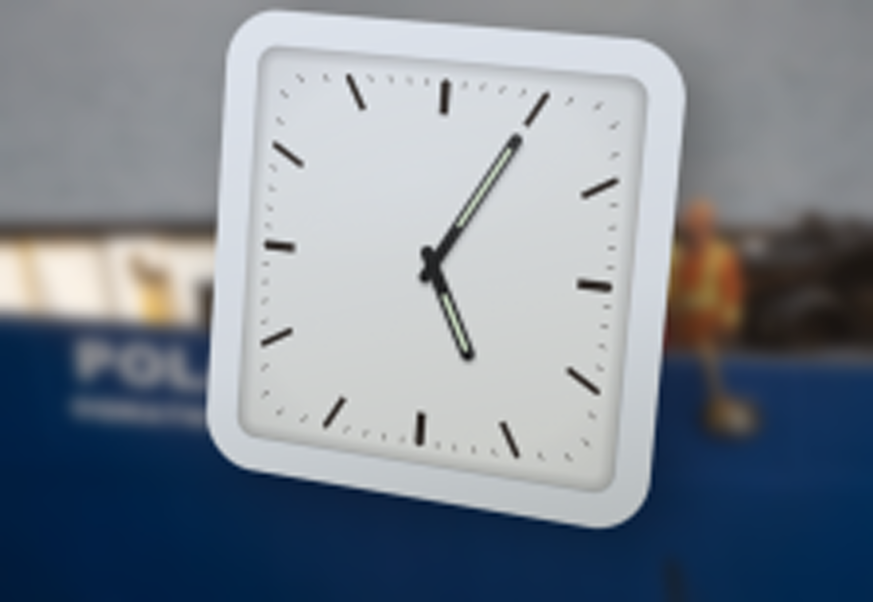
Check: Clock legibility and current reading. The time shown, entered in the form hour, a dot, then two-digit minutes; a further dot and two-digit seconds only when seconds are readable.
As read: 5.05
